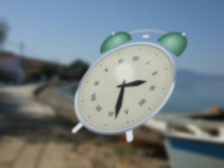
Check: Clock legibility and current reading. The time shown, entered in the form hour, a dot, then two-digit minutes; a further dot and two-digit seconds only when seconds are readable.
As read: 2.28
